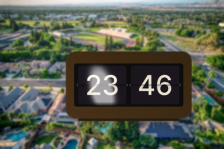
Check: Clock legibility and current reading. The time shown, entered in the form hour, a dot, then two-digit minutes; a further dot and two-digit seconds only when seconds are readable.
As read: 23.46
